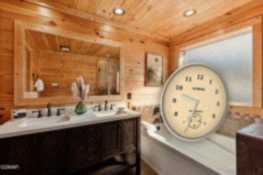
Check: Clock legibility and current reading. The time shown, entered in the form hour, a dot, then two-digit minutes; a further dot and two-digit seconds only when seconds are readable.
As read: 9.33
